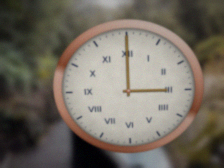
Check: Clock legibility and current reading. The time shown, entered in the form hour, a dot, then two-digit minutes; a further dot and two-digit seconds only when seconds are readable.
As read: 3.00
